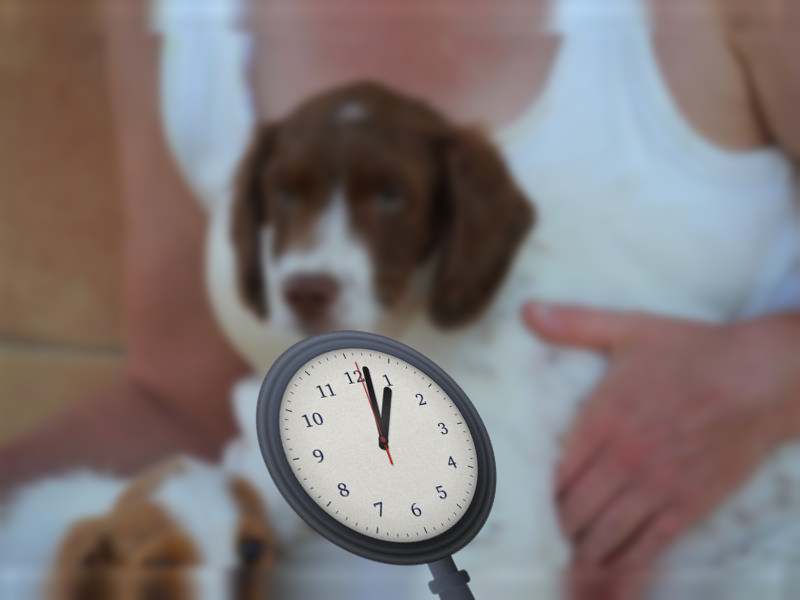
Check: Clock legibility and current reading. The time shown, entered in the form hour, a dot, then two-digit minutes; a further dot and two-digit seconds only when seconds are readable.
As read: 1.02.01
